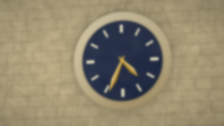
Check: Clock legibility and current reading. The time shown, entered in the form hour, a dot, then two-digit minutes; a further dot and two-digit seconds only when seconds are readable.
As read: 4.34
